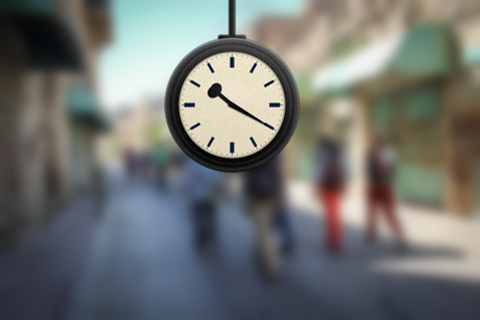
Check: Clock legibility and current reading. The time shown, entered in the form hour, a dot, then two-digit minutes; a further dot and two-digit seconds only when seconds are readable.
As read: 10.20
